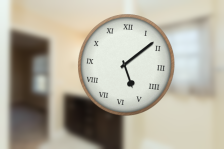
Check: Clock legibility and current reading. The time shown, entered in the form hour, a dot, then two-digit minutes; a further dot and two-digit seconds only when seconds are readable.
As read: 5.08
